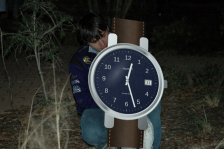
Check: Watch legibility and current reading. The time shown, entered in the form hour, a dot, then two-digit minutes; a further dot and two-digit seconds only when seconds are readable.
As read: 12.27
